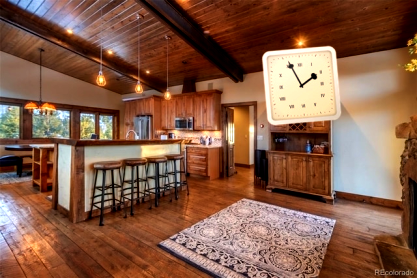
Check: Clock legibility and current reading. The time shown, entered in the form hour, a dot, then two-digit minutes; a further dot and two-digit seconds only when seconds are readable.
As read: 1.56
